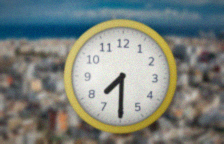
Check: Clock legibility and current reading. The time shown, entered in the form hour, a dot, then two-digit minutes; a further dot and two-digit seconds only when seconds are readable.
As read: 7.30
